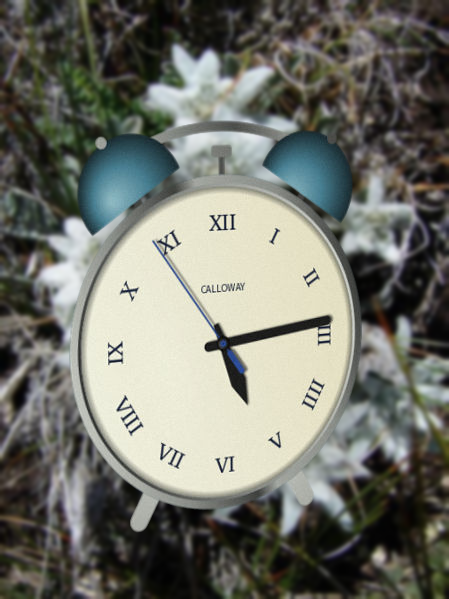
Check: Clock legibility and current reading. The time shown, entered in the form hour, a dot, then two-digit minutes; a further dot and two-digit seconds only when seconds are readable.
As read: 5.13.54
